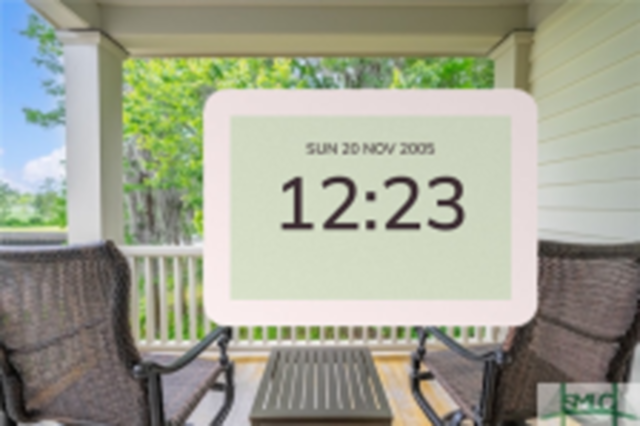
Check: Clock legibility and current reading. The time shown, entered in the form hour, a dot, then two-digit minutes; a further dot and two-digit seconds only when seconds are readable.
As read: 12.23
